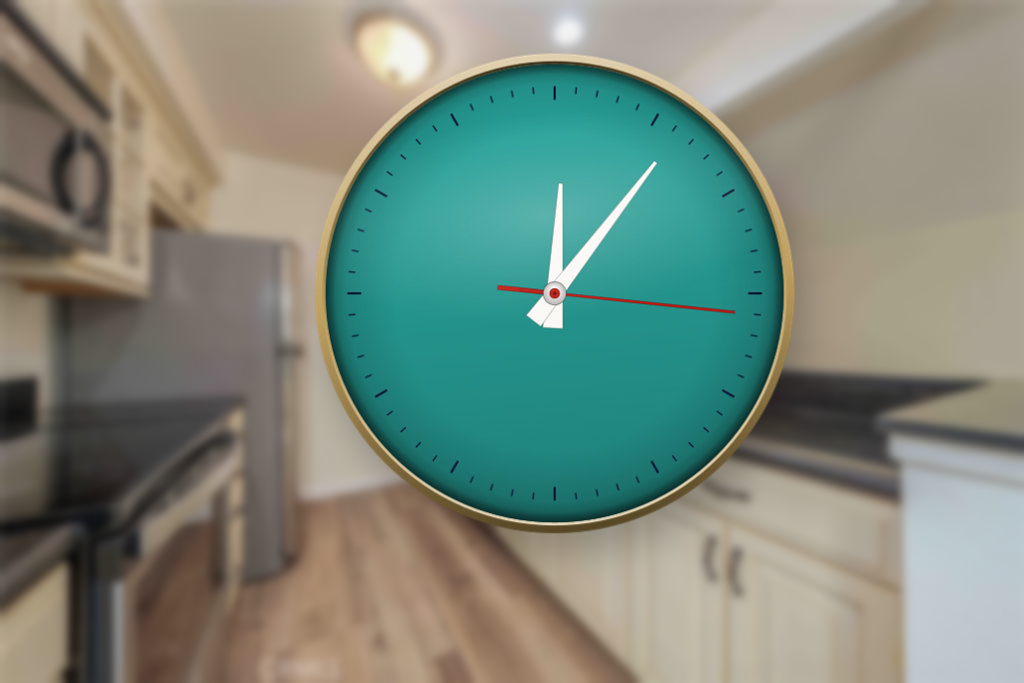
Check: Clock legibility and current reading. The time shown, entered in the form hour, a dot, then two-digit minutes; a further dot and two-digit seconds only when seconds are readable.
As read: 12.06.16
